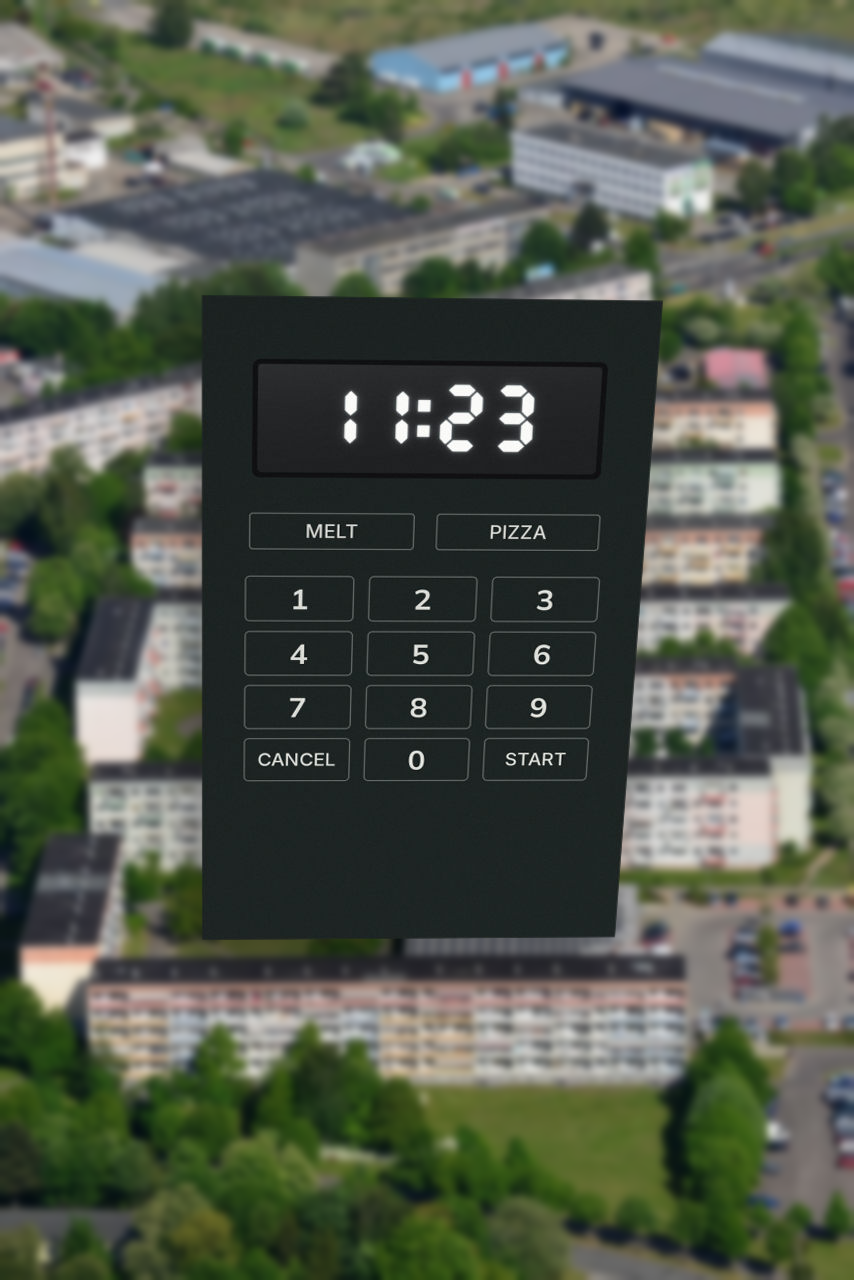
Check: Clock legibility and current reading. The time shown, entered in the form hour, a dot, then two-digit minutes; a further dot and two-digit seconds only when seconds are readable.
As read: 11.23
